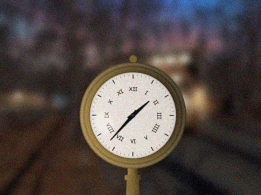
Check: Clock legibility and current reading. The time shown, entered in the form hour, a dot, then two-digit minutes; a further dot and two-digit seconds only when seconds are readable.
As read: 1.37
